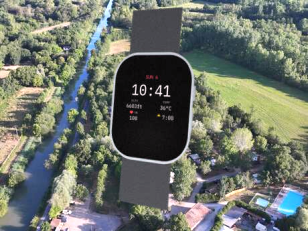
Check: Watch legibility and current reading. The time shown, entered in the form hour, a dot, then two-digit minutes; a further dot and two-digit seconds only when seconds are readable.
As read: 10.41
